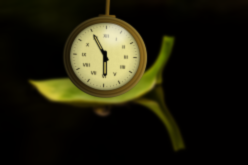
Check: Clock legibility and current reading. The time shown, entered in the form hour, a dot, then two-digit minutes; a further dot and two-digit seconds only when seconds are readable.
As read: 5.55
